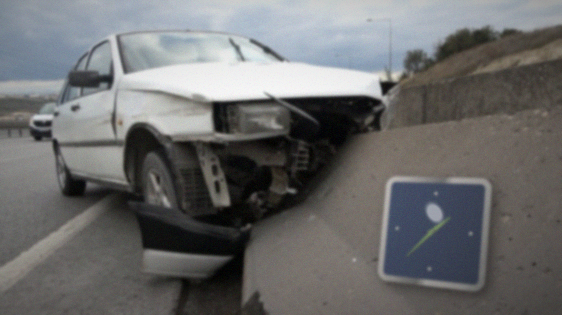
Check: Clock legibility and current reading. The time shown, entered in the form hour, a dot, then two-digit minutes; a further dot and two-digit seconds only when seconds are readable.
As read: 1.37
